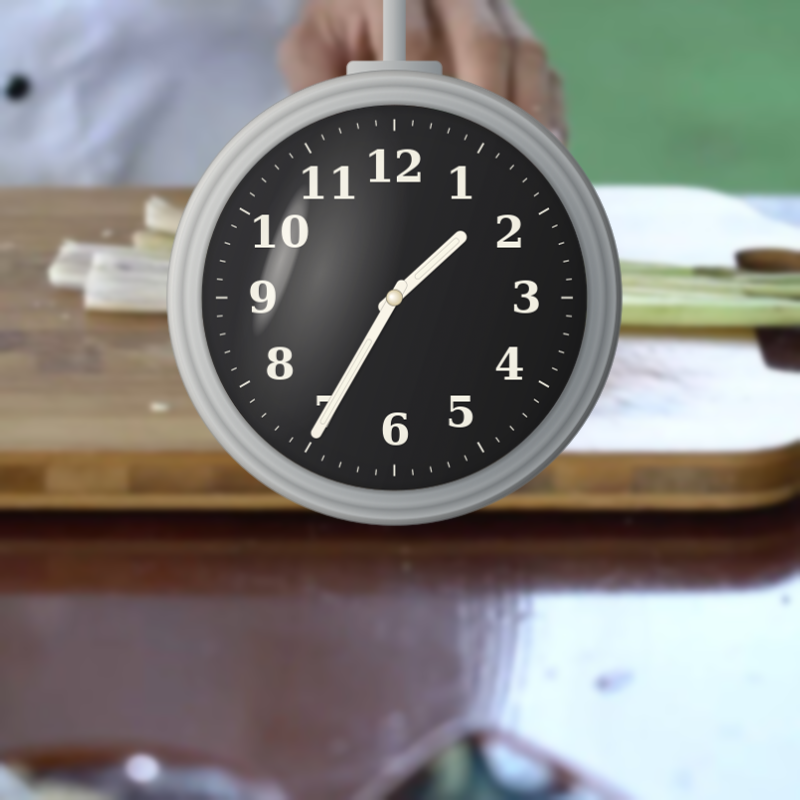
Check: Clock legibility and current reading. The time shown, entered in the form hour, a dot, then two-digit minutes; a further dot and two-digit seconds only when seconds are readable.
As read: 1.35
